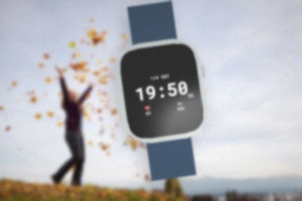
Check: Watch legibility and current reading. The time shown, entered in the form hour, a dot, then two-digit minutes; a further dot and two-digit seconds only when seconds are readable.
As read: 19.50
